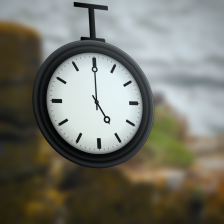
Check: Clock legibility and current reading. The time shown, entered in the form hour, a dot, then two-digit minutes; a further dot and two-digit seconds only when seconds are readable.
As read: 5.00
